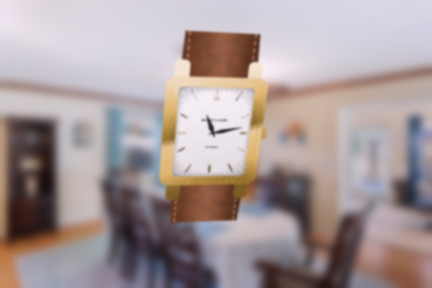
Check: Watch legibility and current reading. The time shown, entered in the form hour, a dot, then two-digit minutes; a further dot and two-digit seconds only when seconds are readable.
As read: 11.13
